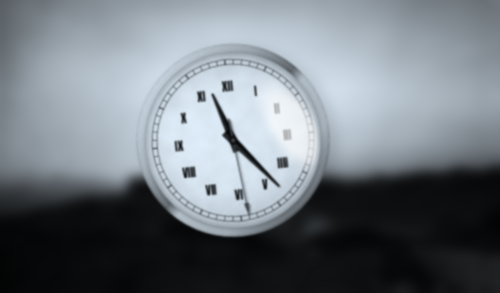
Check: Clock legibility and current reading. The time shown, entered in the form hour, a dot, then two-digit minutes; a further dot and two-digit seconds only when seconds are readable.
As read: 11.23.29
